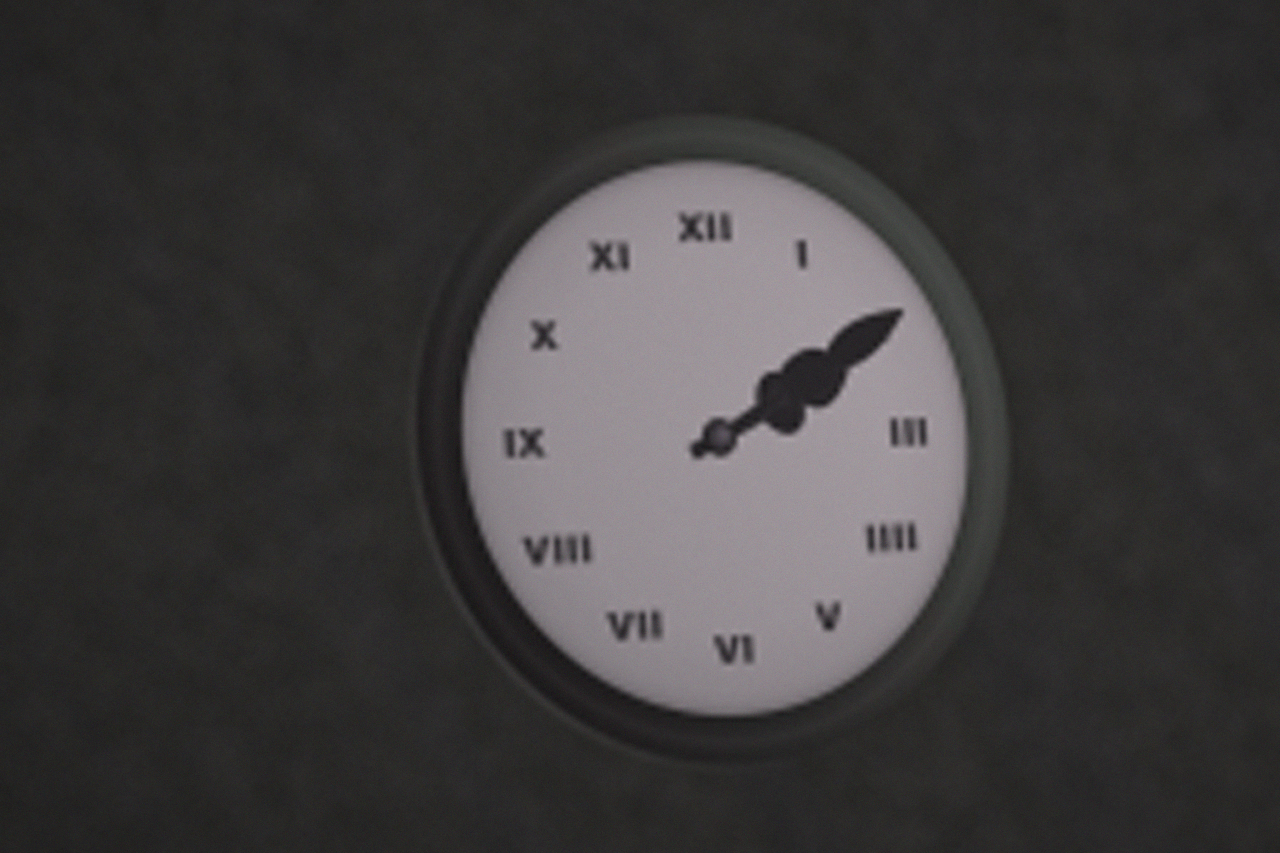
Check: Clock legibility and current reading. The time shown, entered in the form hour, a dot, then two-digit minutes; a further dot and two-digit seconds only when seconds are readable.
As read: 2.10
